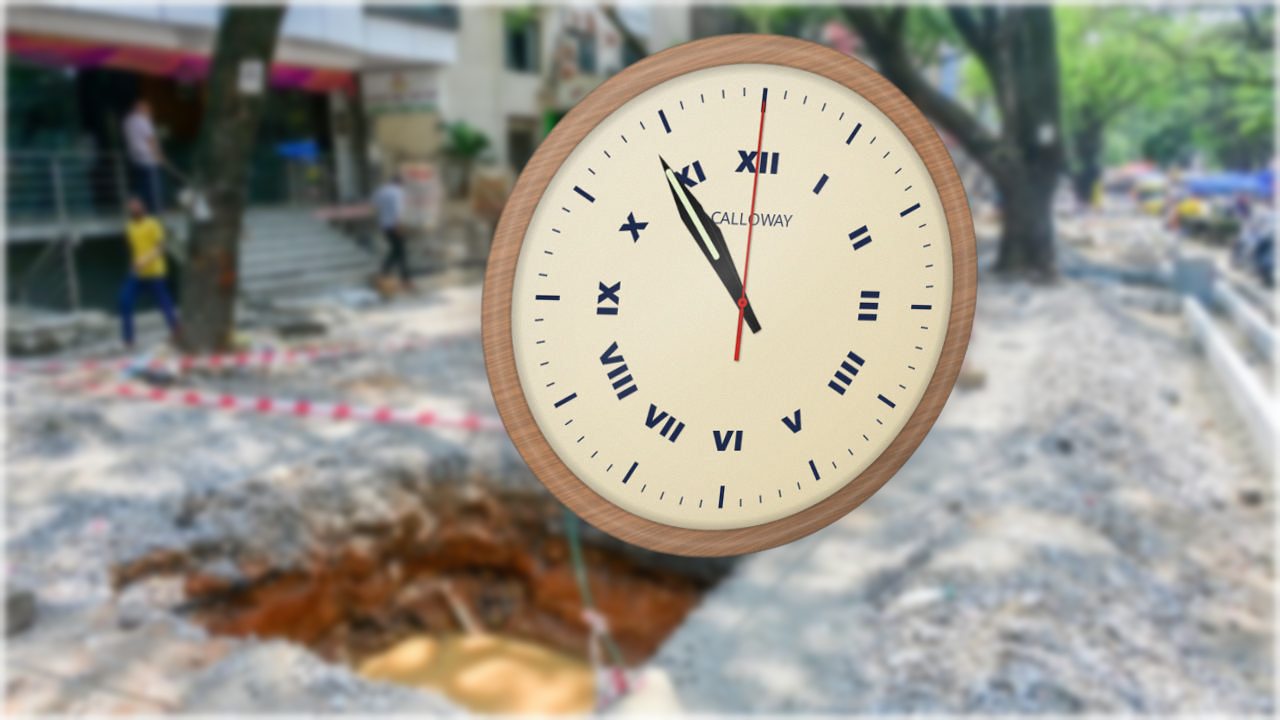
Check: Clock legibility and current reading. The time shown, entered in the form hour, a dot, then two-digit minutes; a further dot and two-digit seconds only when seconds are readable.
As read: 10.54.00
